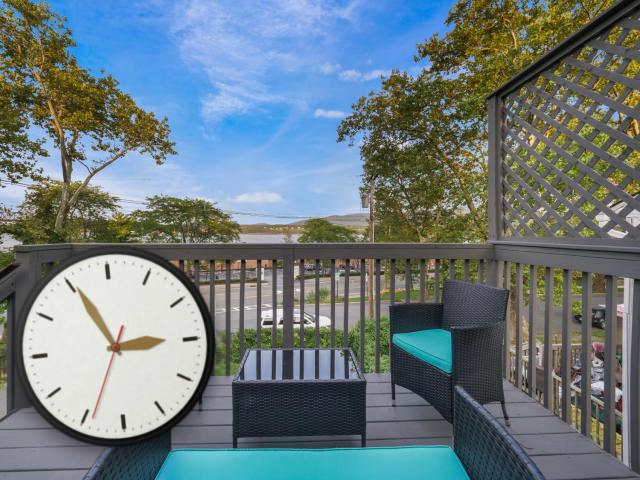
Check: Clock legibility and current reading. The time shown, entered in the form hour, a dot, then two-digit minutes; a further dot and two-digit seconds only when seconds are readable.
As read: 2.55.34
